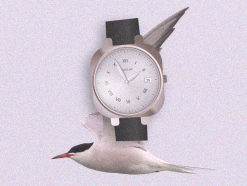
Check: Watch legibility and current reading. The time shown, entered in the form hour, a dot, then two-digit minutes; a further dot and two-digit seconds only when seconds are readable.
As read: 1.56
